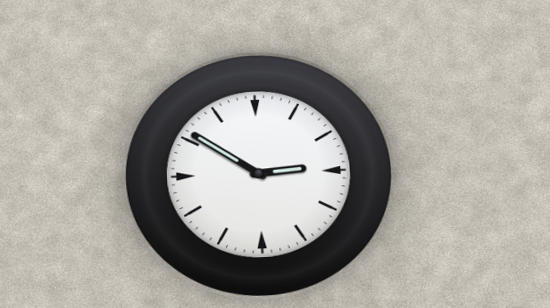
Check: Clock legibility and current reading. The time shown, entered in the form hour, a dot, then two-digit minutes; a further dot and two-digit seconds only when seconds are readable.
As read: 2.51
